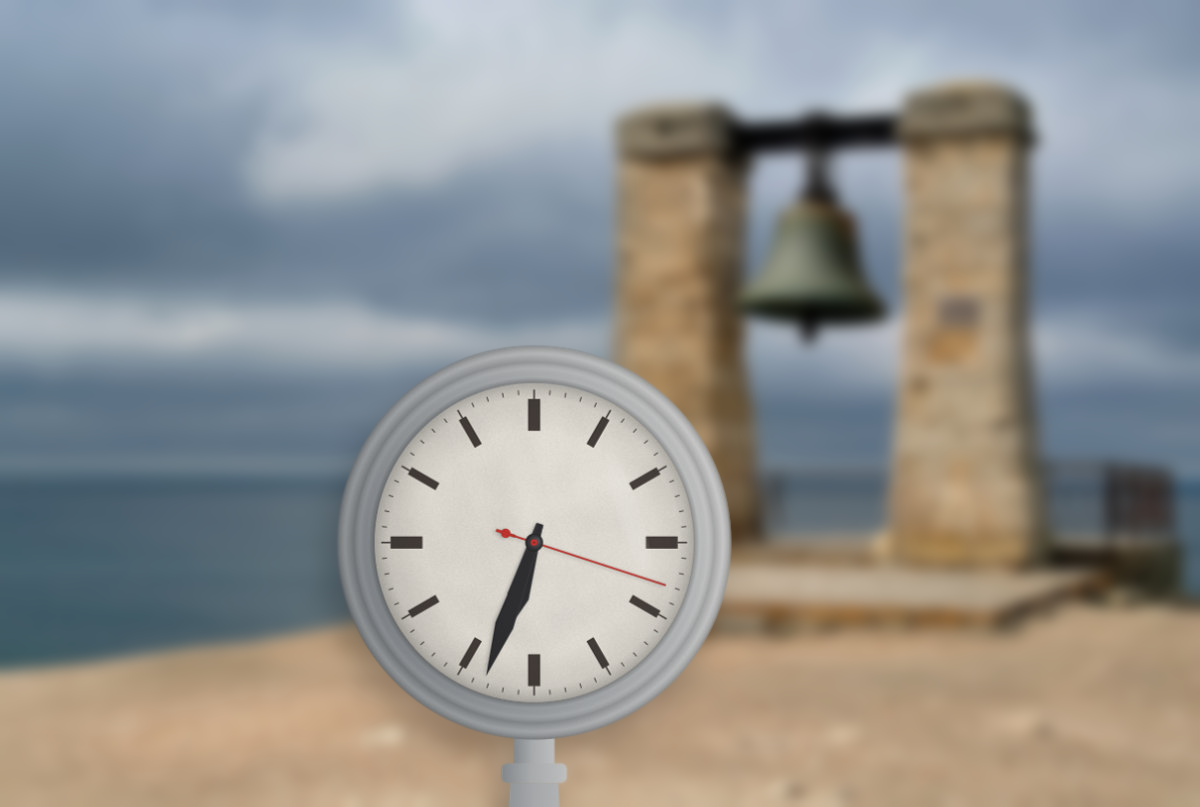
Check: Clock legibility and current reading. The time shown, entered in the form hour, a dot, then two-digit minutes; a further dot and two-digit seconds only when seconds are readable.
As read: 6.33.18
